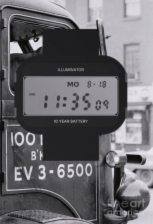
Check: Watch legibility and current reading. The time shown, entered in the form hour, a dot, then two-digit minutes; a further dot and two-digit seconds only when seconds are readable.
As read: 11.35.09
